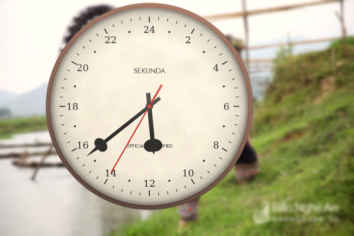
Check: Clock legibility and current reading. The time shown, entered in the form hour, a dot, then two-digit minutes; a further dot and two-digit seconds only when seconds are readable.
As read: 11.38.35
